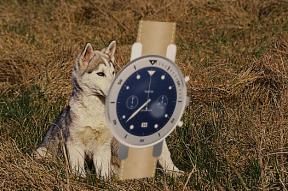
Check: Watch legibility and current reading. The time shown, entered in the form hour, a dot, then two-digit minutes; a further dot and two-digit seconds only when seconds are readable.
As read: 7.38
